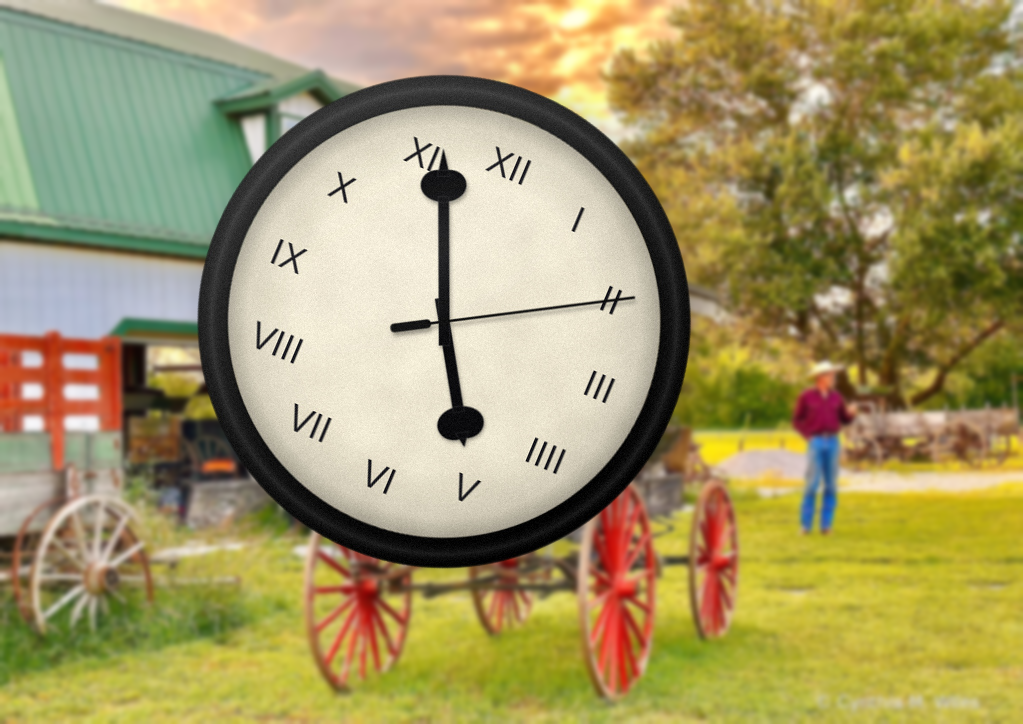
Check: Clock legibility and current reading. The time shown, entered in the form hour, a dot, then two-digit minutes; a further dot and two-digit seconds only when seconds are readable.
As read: 4.56.10
